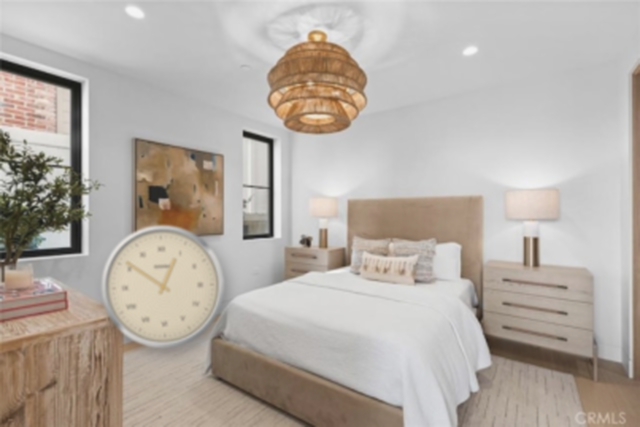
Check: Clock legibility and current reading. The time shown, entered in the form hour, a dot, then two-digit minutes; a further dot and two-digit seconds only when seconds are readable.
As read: 12.51
